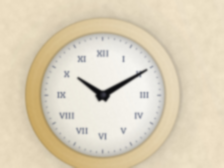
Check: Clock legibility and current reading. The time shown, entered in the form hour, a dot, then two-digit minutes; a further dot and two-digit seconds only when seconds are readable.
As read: 10.10
